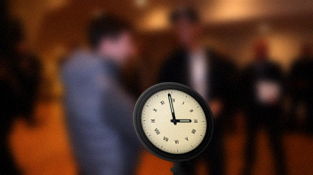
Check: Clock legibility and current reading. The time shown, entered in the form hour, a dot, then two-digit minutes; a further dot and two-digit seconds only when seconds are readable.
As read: 2.59
